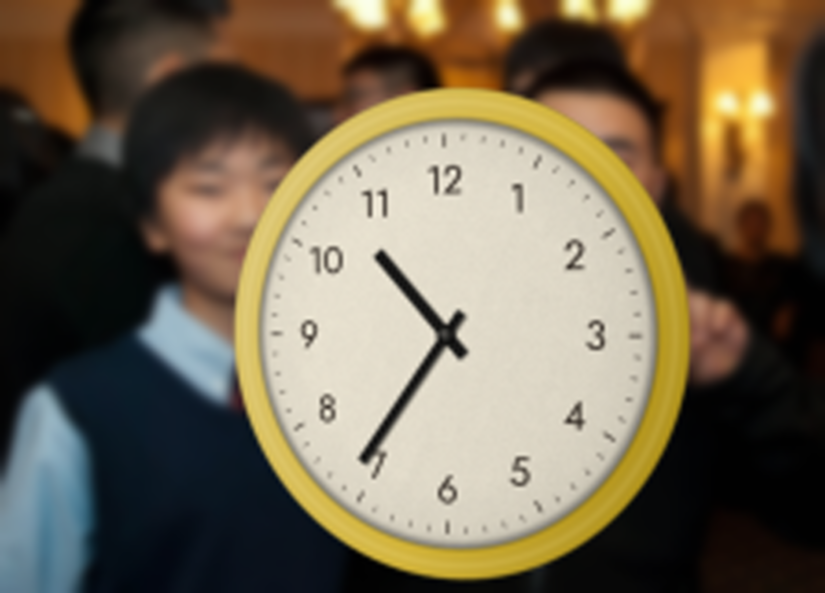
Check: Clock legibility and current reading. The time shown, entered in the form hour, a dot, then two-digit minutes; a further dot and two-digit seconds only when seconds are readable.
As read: 10.36
